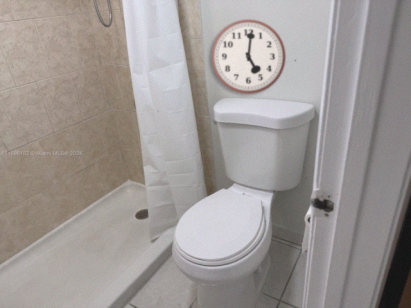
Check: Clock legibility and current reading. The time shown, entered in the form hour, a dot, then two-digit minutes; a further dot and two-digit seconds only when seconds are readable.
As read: 5.01
